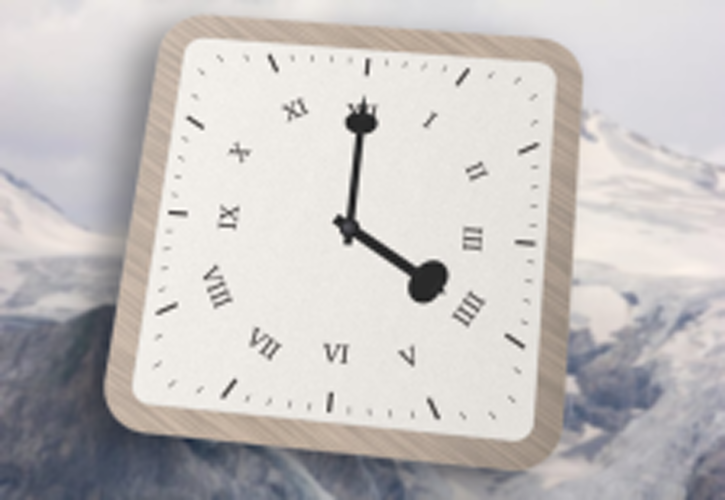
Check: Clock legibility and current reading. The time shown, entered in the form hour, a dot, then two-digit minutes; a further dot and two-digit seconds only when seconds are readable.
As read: 4.00
